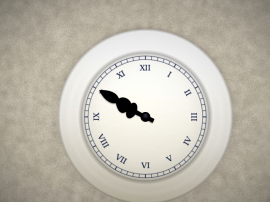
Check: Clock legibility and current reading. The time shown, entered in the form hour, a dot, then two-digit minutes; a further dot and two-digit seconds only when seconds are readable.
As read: 9.50
